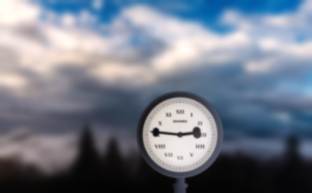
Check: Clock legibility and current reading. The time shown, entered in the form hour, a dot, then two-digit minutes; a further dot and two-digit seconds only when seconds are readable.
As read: 2.46
